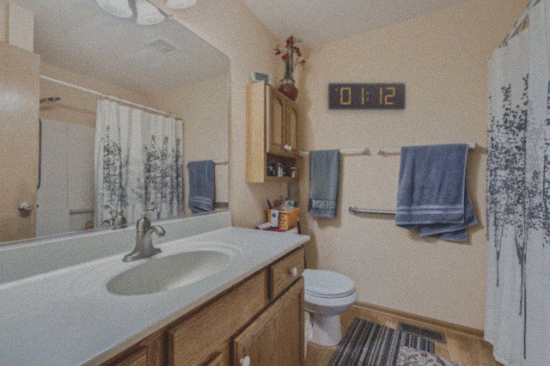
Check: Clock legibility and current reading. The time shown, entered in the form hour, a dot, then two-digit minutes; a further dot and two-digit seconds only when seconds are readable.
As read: 1.12
